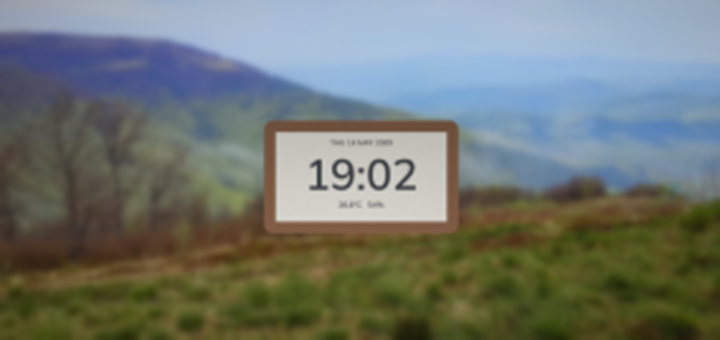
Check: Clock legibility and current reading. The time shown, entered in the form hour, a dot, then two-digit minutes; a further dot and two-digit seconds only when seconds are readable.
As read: 19.02
